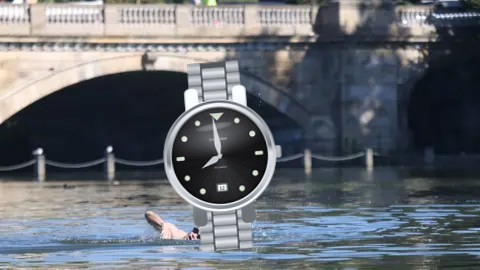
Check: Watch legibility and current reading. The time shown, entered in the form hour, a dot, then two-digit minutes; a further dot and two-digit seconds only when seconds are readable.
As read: 7.59
